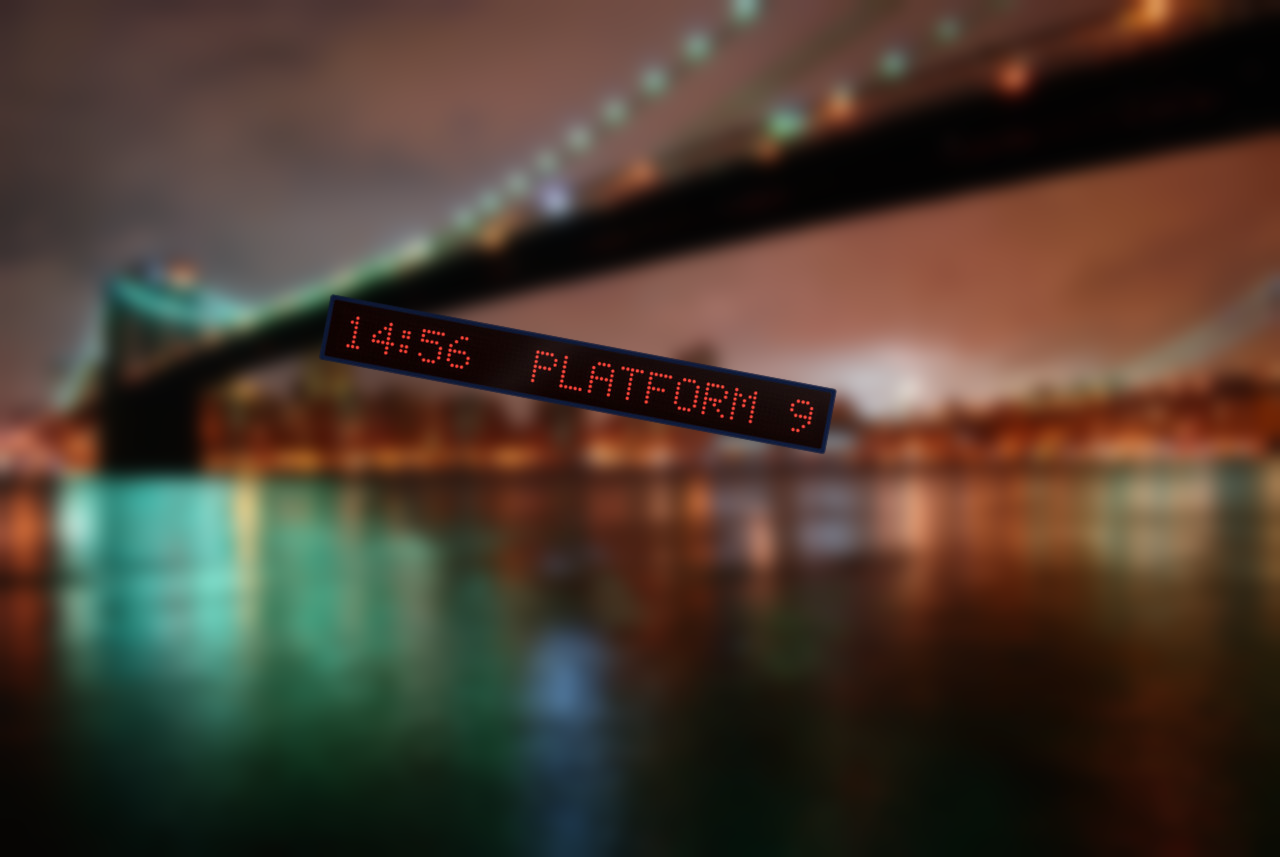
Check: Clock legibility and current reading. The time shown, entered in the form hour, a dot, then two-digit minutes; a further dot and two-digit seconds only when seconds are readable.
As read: 14.56
